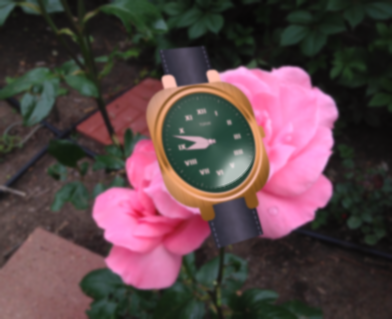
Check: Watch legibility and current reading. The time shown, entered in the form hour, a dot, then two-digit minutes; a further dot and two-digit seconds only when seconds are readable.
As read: 8.48
